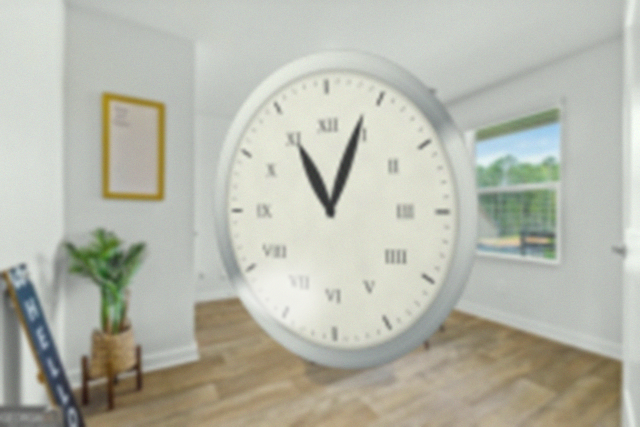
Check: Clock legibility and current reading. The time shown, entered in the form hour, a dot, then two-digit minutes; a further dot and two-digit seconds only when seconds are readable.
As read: 11.04
